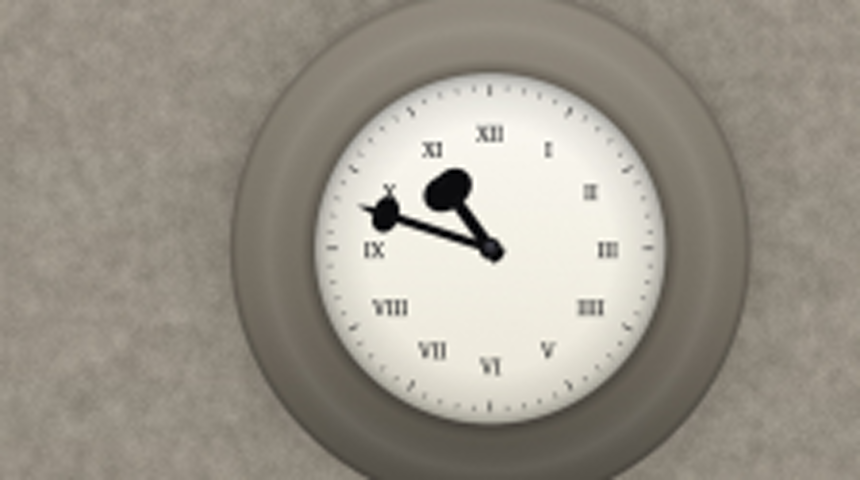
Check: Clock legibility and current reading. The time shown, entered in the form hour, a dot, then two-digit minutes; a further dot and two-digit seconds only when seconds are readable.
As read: 10.48
